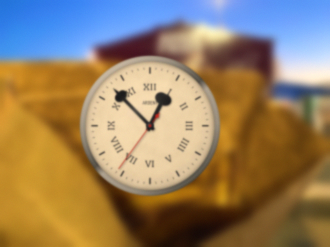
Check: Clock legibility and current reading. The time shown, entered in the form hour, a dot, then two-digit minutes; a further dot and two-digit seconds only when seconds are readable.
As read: 12.52.36
